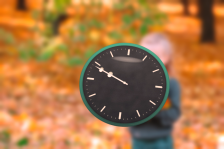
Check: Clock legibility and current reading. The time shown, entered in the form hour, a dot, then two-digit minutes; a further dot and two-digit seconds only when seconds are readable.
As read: 9.49
